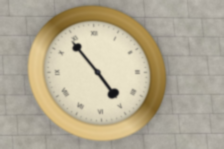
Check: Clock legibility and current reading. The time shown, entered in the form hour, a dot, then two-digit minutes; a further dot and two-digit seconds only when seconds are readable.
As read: 4.54
